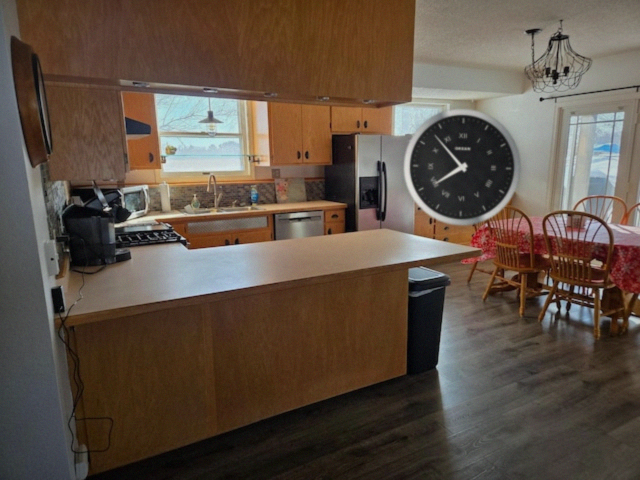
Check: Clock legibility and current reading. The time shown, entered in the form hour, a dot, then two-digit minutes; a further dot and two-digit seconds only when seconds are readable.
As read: 7.53
